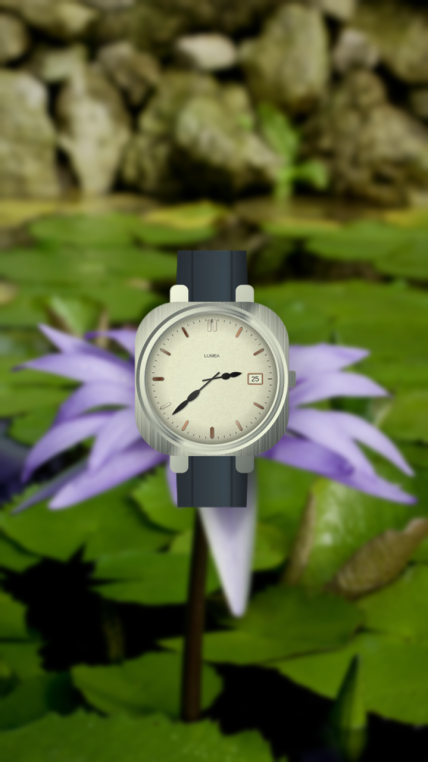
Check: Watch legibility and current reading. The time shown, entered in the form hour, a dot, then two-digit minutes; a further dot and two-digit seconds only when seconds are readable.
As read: 2.38
